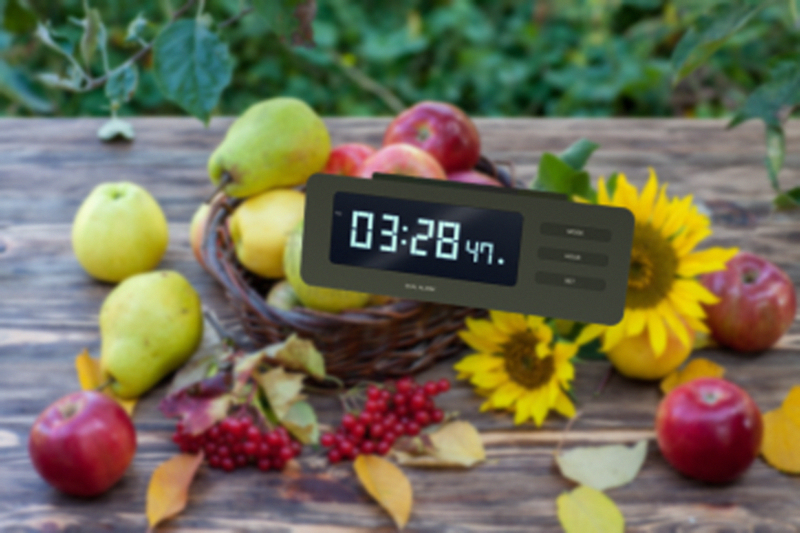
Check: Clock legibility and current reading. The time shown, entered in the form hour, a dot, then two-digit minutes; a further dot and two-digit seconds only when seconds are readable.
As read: 3.28.47
